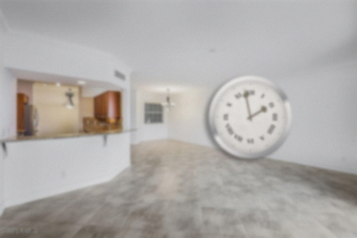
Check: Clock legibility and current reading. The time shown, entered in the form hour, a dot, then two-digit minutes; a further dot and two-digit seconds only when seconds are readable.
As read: 1.58
